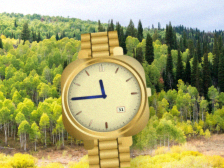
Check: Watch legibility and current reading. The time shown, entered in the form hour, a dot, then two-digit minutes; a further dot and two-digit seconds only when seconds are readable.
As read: 11.45
